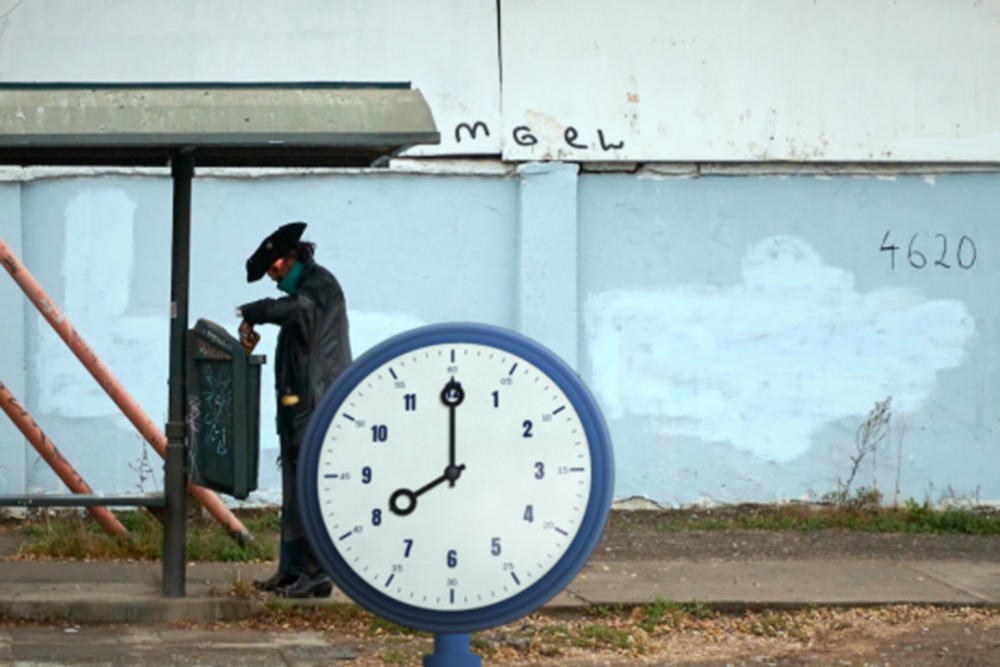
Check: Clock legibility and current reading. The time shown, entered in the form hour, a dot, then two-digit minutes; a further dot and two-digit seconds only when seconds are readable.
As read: 8.00
